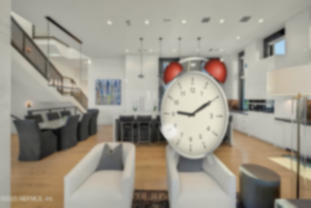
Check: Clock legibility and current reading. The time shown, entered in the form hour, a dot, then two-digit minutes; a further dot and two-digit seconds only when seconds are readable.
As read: 9.10
